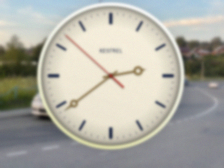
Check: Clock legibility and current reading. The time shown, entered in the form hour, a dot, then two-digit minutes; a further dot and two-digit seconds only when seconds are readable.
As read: 2.38.52
